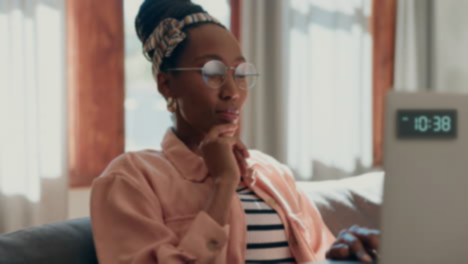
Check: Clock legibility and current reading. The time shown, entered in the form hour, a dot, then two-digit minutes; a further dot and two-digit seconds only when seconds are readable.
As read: 10.38
